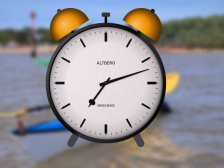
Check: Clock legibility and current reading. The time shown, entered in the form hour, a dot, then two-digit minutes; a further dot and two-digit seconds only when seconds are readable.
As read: 7.12
